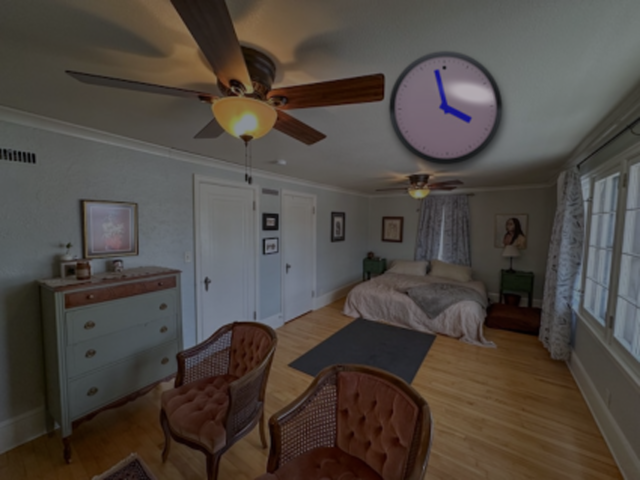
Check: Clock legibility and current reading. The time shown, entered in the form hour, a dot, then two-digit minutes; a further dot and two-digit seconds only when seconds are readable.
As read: 3.58
